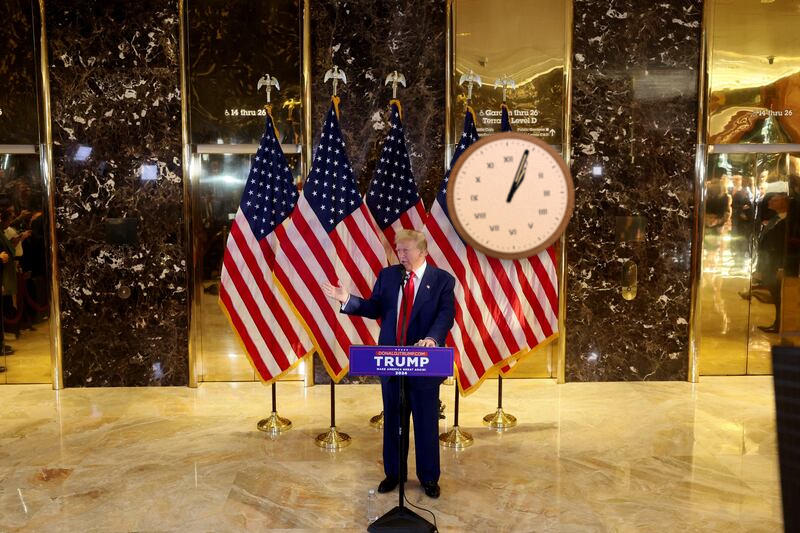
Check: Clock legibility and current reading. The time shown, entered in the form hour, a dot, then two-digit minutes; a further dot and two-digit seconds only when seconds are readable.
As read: 1.04
